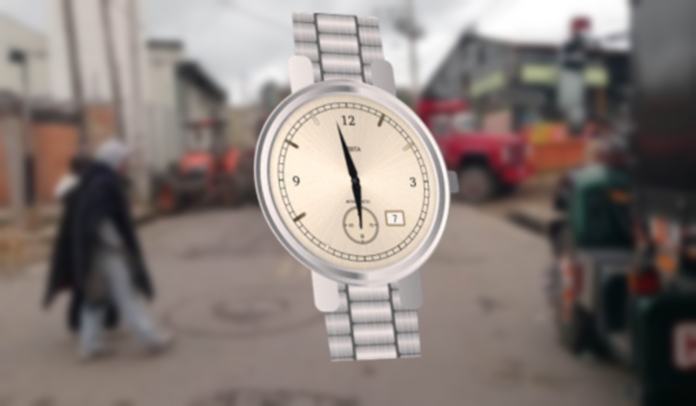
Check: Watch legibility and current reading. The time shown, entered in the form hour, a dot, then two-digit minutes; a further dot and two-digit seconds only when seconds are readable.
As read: 5.58
